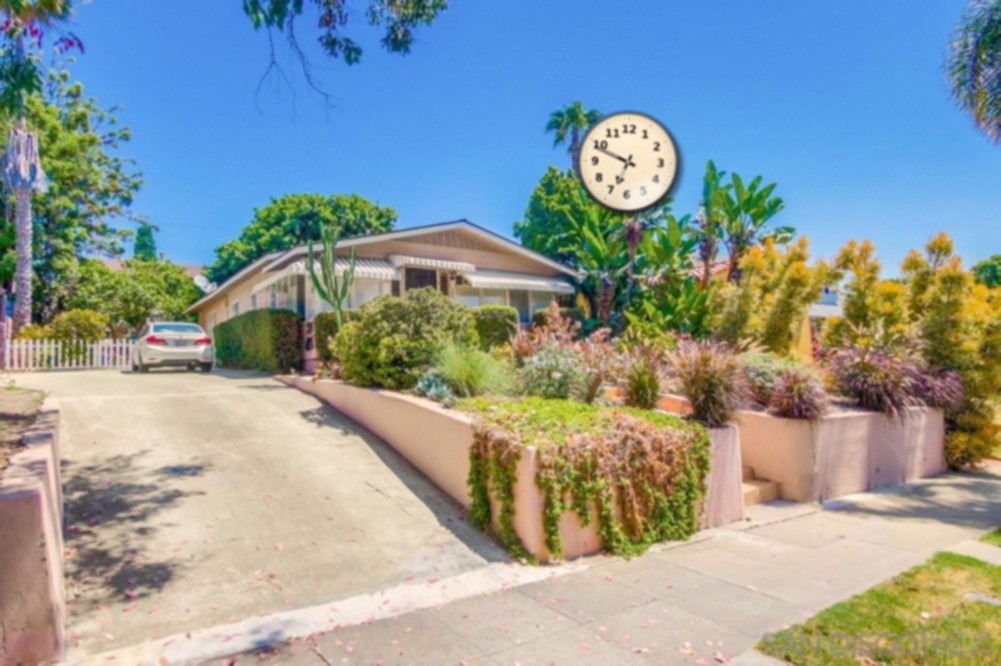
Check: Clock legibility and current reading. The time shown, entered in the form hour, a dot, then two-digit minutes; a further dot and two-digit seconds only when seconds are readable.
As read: 6.49
